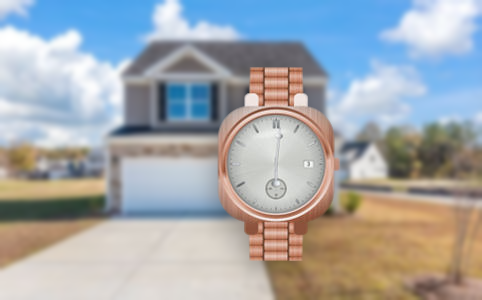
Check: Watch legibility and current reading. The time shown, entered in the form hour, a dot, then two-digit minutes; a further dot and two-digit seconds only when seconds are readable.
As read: 6.01
